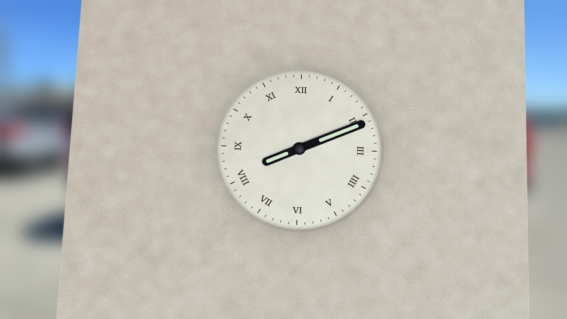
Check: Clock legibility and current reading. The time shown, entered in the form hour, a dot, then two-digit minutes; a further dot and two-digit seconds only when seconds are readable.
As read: 8.11
